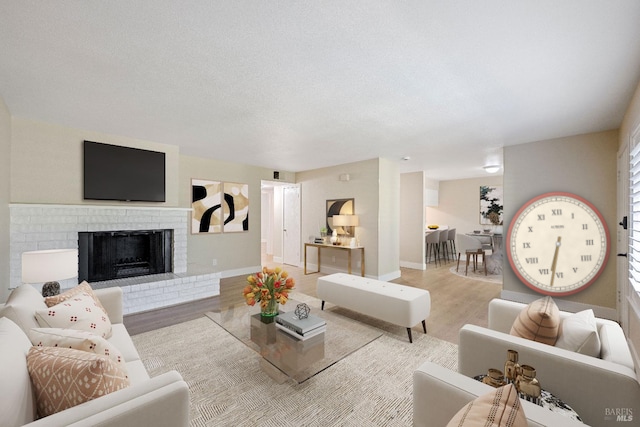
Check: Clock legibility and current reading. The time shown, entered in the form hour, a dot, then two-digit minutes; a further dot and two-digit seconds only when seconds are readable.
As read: 6.32
